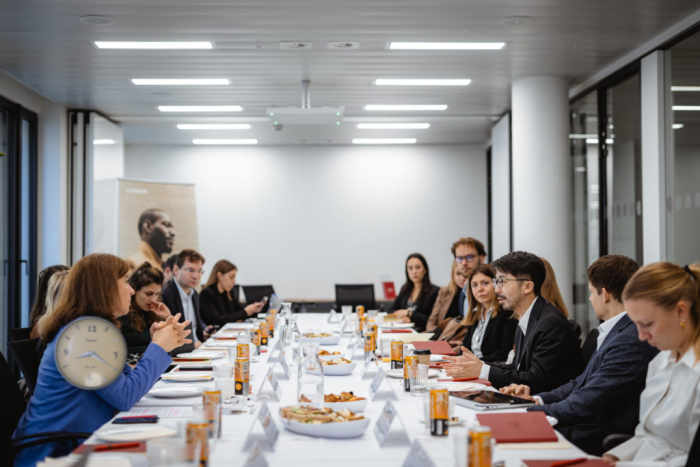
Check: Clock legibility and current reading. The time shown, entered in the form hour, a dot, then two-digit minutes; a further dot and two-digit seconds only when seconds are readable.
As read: 8.20
